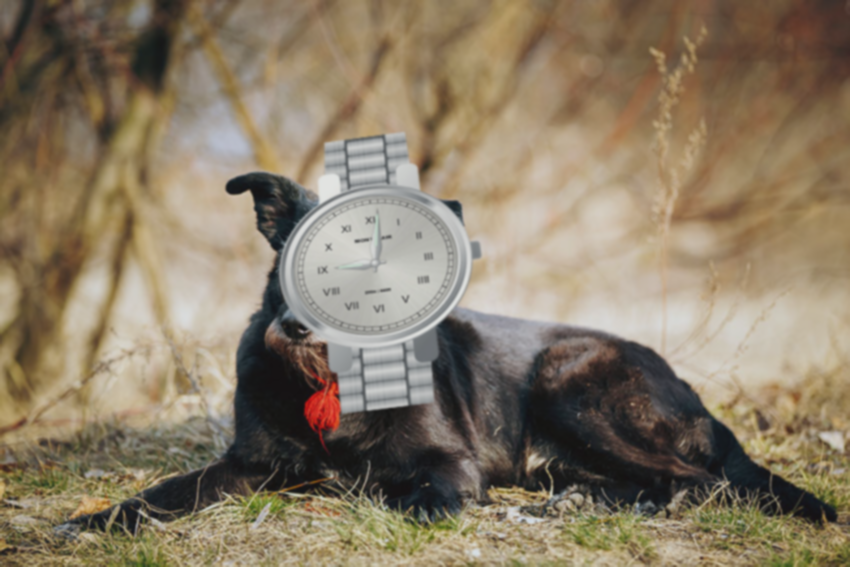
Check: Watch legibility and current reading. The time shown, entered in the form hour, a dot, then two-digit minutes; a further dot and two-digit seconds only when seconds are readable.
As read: 9.01
